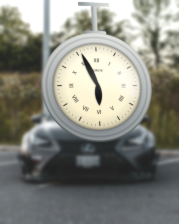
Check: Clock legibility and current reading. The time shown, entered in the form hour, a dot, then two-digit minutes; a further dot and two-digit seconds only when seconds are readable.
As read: 5.56
